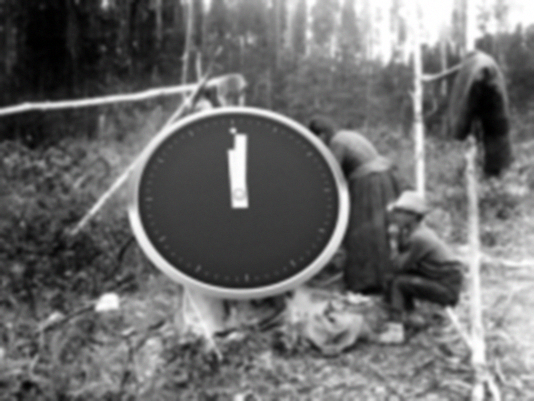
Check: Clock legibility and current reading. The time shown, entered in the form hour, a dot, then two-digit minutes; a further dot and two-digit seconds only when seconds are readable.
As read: 12.01
